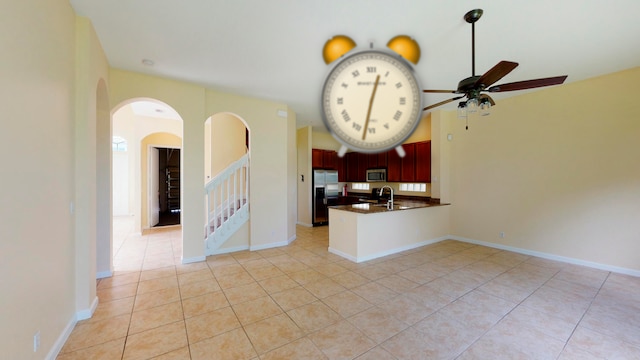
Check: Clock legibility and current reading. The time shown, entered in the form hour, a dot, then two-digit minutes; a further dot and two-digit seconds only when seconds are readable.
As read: 12.32
